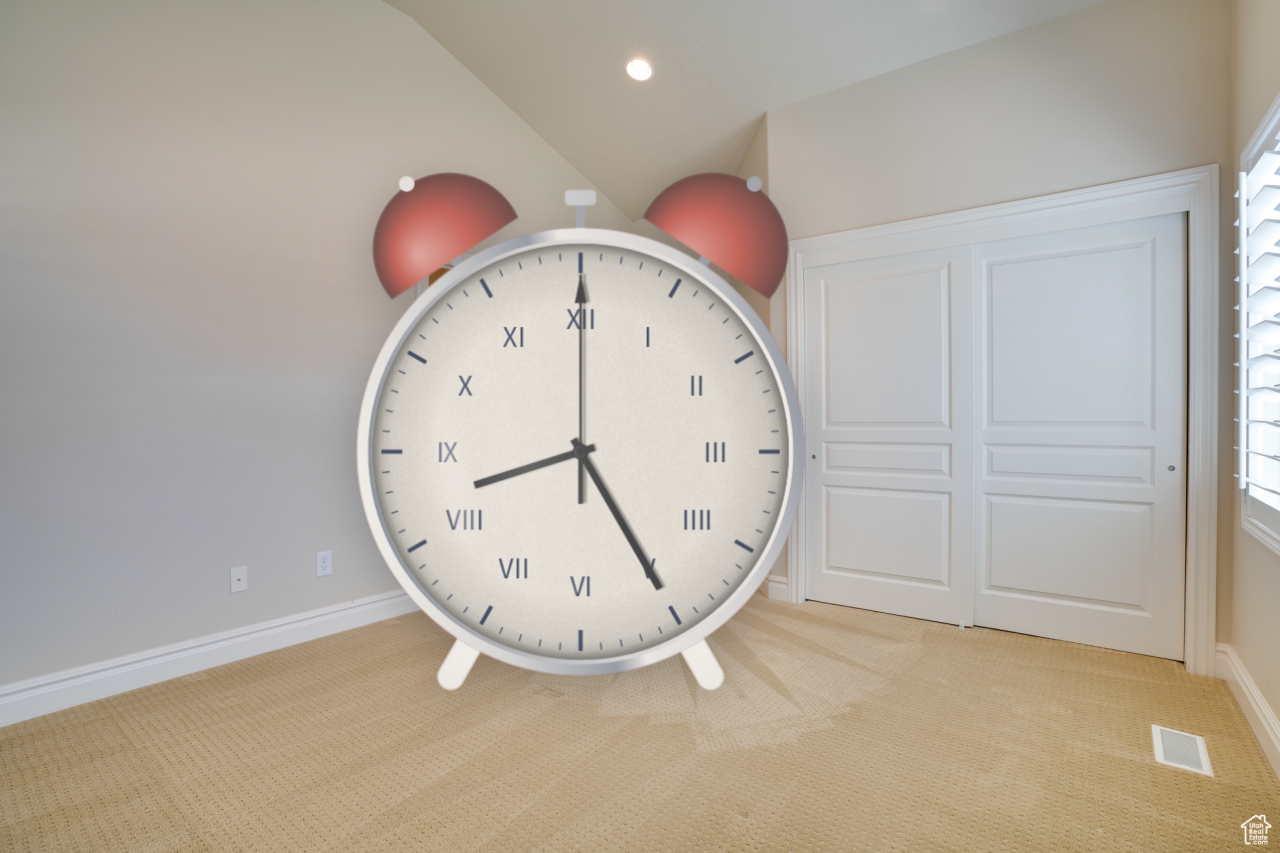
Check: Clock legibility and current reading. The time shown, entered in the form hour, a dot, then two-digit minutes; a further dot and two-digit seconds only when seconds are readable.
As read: 8.25.00
